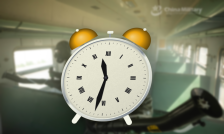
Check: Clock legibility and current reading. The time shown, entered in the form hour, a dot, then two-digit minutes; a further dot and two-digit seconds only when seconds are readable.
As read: 11.32
